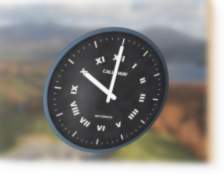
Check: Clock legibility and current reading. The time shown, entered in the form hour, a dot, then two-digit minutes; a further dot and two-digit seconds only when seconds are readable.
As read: 10.00
